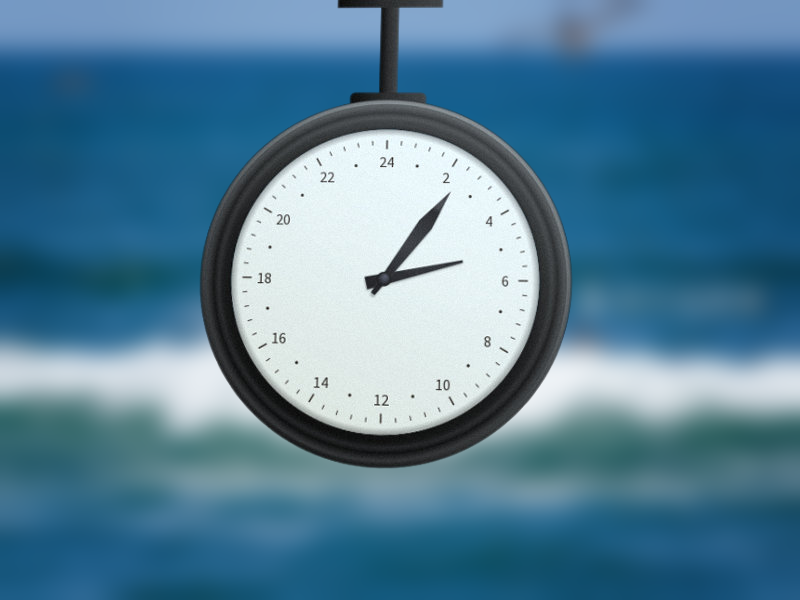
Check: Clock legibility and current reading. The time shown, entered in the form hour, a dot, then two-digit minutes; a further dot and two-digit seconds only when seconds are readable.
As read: 5.06
